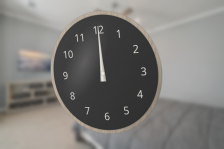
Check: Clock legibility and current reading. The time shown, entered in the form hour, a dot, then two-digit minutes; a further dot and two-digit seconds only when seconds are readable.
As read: 12.00
